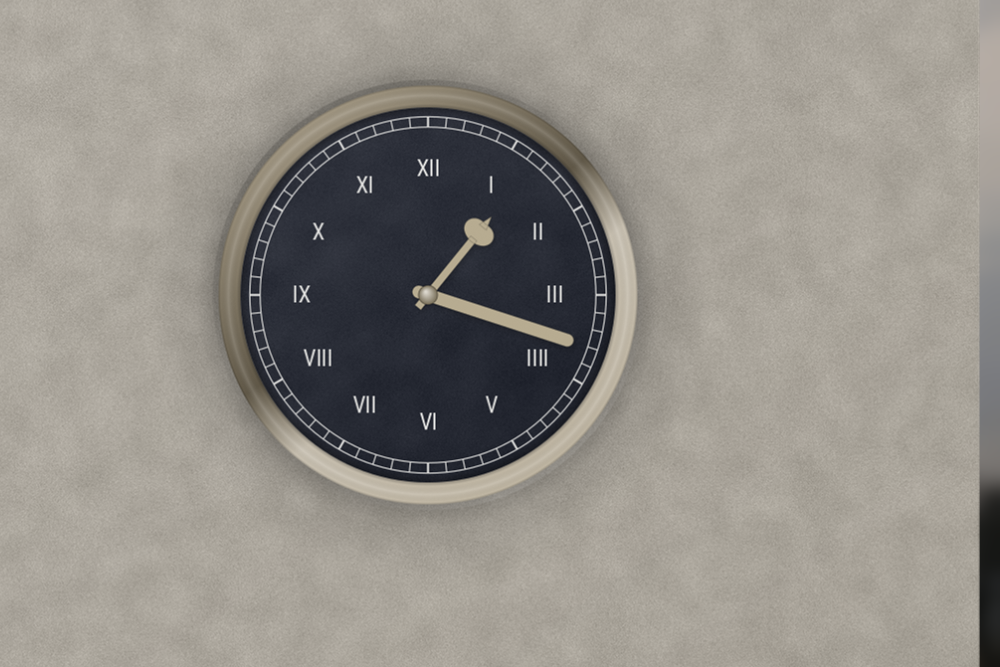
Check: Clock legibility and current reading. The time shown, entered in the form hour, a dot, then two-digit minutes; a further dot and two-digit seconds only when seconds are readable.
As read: 1.18
